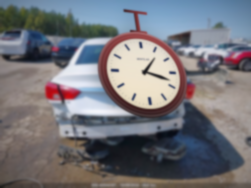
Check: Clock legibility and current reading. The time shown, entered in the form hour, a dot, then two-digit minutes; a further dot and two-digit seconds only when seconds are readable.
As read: 1.18
